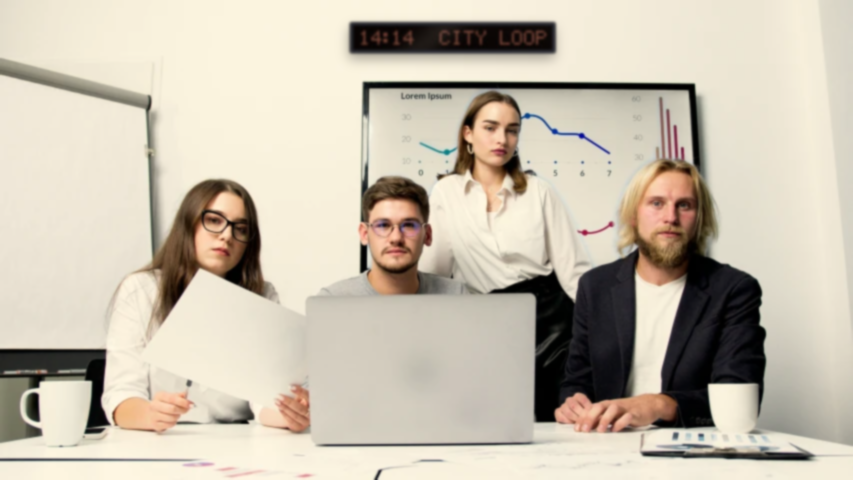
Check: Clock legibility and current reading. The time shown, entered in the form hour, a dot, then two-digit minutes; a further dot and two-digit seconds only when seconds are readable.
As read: 14.14
